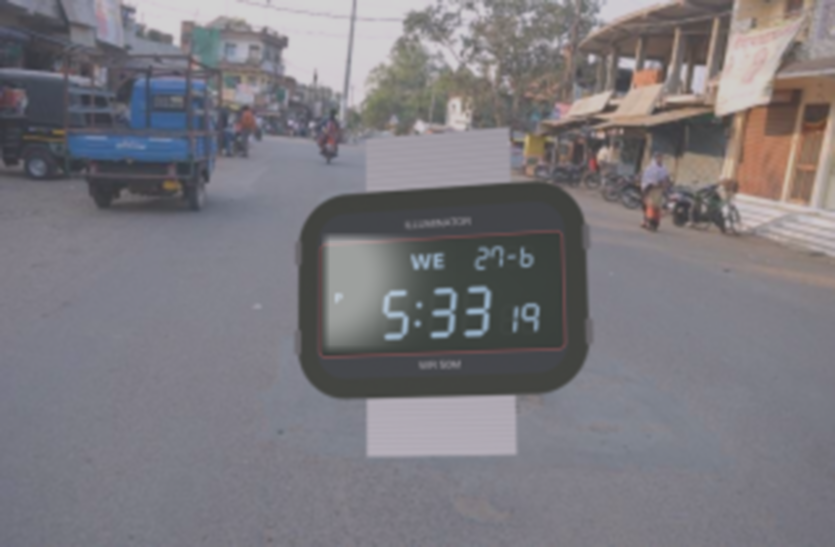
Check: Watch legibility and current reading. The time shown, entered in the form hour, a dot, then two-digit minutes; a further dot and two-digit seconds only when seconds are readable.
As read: 5.33.19
